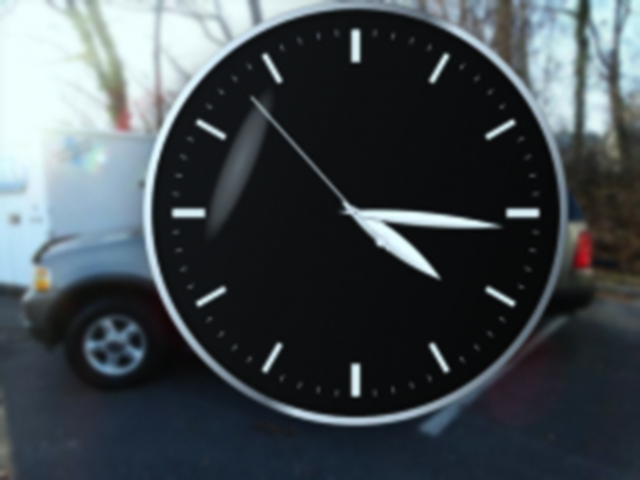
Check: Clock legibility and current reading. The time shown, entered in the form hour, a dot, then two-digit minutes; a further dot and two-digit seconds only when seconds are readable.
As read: 4.15.53
